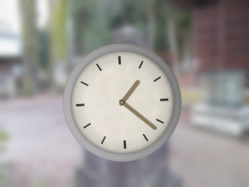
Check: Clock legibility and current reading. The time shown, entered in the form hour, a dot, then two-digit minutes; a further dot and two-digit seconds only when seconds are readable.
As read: 1.22
